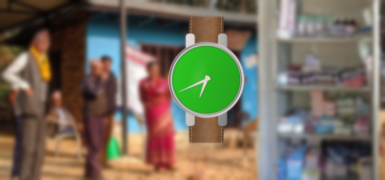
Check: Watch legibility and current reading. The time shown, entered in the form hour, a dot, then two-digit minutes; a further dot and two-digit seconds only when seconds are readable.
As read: 6.41
